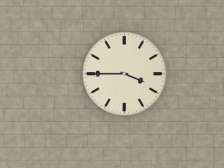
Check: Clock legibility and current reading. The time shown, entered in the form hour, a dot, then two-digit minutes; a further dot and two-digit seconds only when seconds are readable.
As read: 3.45
